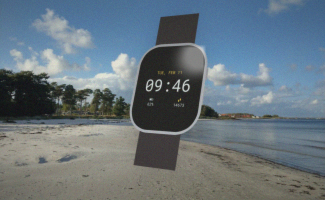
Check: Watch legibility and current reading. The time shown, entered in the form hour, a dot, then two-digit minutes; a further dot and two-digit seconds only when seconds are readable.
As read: 9.46
